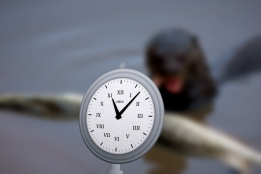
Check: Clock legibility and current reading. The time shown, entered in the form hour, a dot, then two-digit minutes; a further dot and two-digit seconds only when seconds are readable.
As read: 11.07
